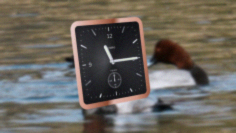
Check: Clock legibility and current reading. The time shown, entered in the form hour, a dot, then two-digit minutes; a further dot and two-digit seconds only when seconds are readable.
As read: 11.15
